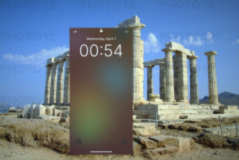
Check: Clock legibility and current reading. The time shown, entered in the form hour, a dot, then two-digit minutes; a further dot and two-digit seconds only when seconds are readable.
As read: 0.54
